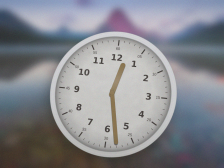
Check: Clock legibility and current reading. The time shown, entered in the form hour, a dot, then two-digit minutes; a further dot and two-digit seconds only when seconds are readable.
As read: 12.28
